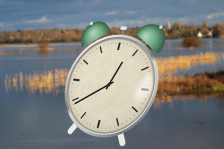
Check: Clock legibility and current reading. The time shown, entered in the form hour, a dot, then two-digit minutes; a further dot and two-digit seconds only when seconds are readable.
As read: 12.39
